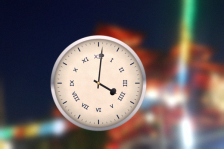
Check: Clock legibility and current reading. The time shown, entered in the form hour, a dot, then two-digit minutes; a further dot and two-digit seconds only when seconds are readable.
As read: 4.01
